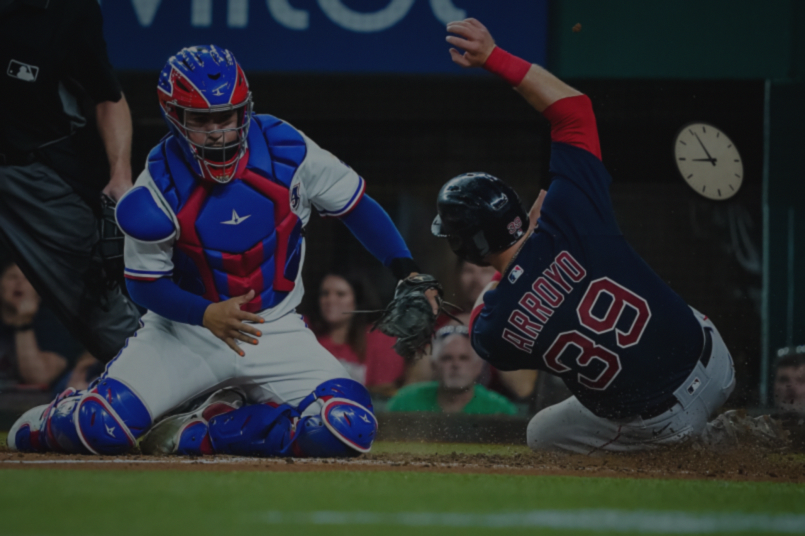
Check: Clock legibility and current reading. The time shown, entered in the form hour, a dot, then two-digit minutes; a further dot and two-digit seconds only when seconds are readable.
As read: 8.56
